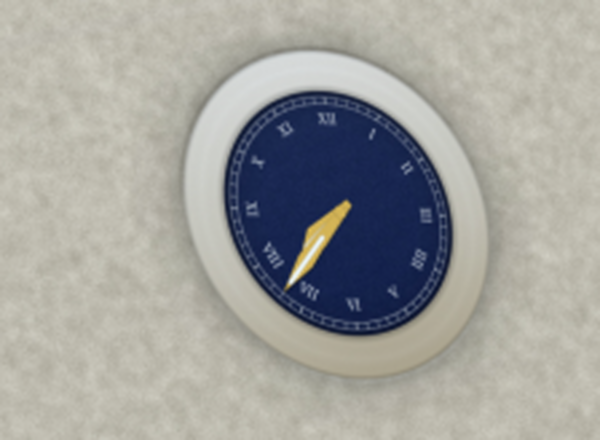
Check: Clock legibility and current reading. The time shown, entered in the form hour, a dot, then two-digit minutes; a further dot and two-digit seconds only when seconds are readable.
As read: 7.37
